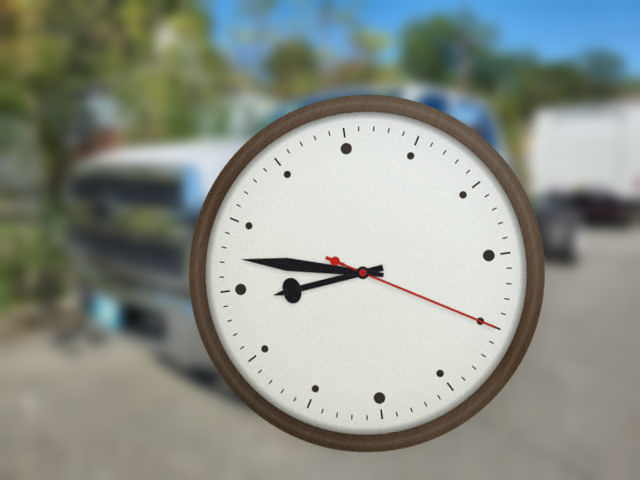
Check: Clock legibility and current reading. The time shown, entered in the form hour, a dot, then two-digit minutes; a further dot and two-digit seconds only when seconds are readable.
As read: 8.47.20
